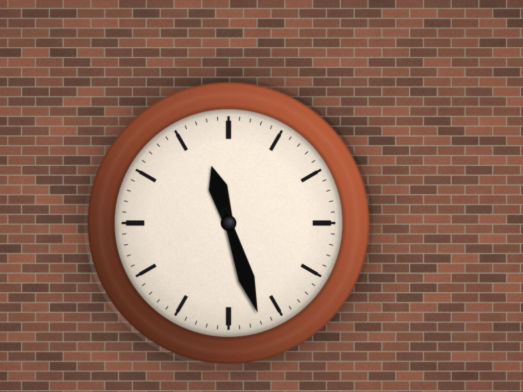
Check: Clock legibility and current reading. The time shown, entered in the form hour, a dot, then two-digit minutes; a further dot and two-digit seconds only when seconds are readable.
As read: 11.27
